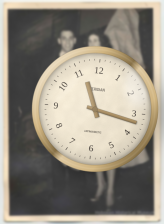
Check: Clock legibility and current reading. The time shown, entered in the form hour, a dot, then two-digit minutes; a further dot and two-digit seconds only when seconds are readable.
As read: 11.17
